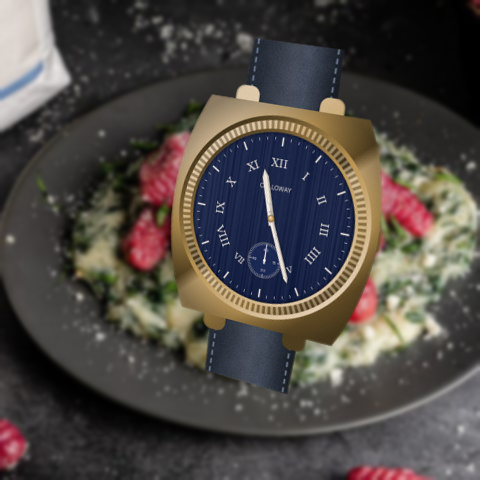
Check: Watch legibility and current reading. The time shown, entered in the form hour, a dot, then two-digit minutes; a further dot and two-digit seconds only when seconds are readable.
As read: 11.26
